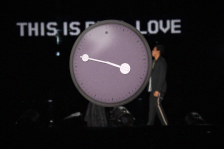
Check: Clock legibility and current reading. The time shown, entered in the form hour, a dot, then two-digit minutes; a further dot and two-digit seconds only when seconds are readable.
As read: 3.48
